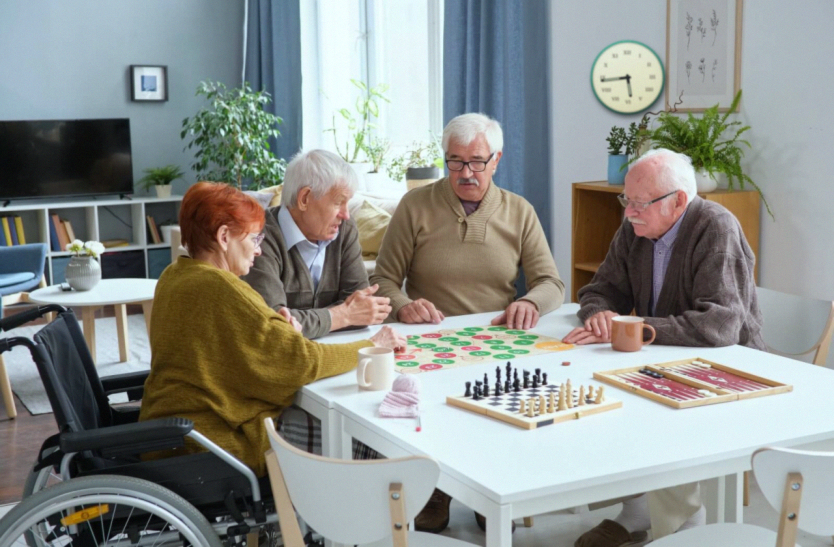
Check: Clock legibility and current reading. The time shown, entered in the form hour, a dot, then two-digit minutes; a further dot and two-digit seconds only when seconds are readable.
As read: 5.44
